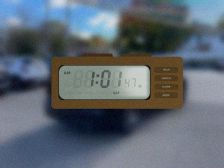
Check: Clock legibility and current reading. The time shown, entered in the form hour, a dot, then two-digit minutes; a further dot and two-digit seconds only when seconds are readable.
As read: 1.01.47
